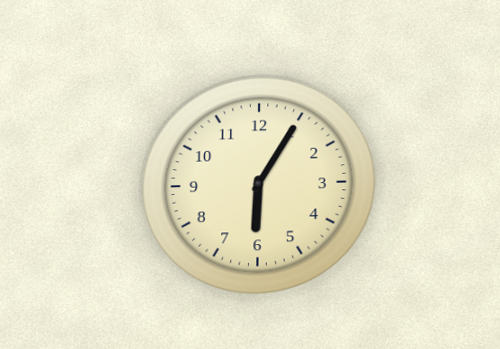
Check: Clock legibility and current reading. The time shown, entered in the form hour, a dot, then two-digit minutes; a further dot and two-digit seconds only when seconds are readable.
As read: 6.05
